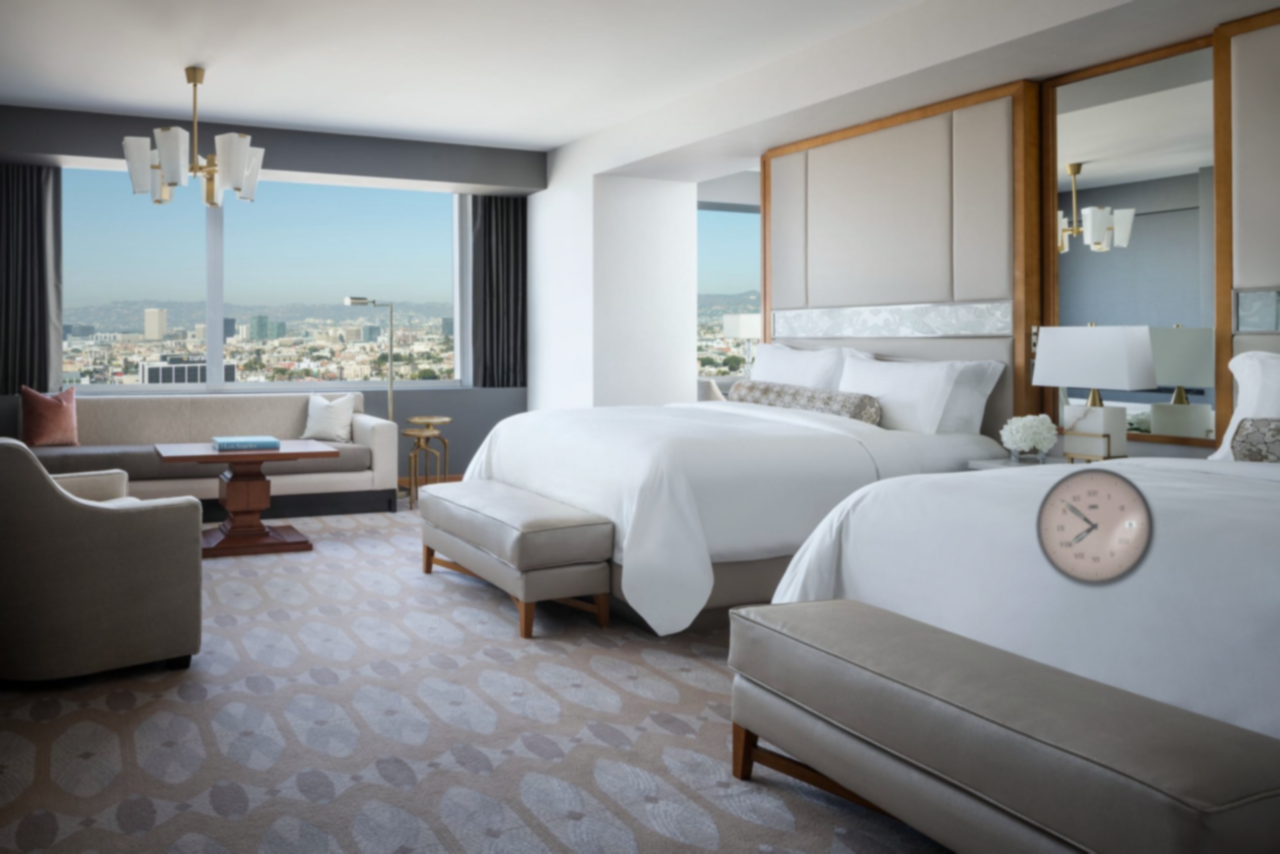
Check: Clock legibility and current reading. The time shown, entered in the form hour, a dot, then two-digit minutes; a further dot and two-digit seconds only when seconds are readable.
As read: 7.52
